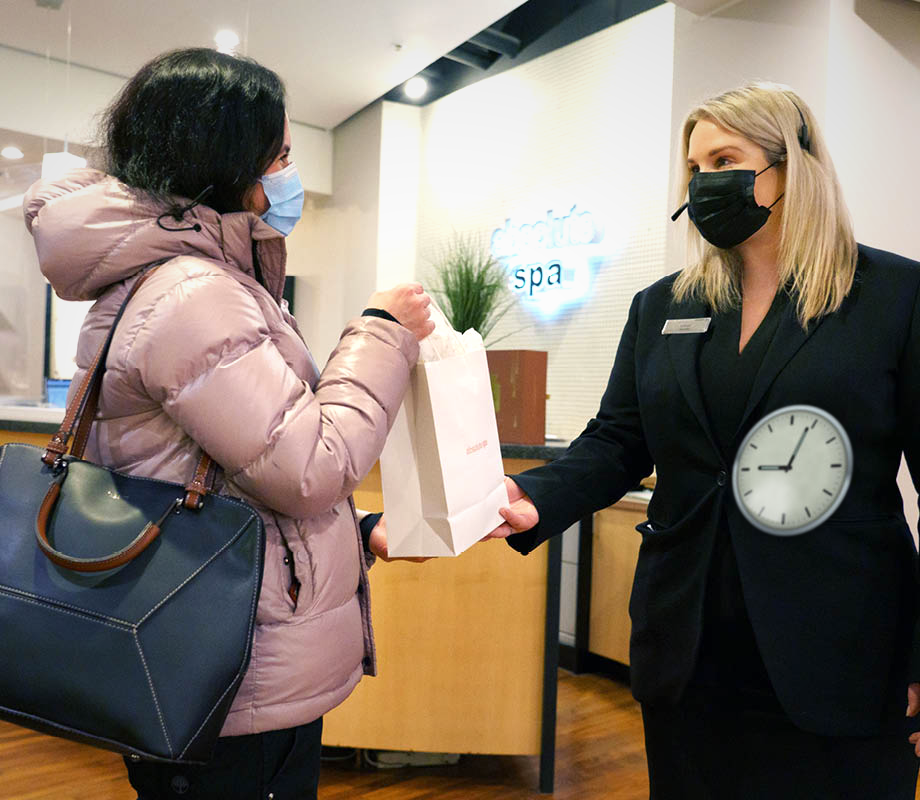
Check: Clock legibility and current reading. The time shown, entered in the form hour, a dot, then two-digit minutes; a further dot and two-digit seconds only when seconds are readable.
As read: 9.04
